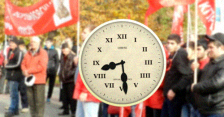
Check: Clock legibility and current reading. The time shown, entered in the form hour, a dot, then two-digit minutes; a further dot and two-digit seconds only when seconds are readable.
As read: 8.29
